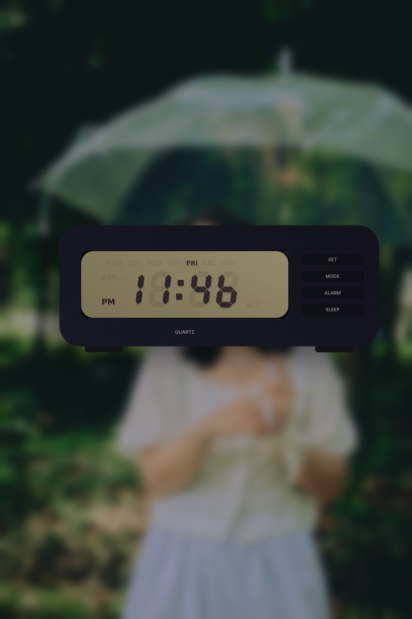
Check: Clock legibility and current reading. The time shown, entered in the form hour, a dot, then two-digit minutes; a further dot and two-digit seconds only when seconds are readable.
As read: 11.46
